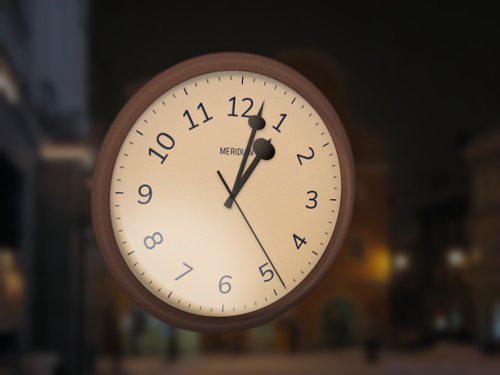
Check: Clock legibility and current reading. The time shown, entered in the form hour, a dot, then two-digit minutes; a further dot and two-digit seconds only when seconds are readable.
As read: 1.02.24
